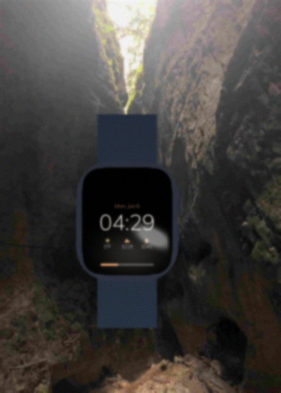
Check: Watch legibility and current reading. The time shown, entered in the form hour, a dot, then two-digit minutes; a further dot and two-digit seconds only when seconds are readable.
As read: 4.29
